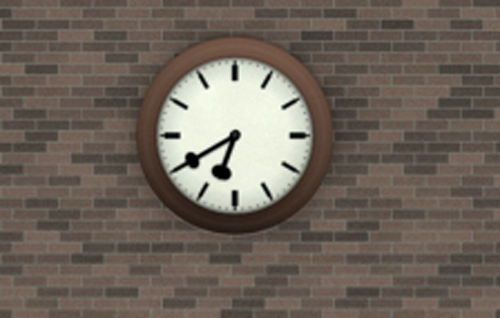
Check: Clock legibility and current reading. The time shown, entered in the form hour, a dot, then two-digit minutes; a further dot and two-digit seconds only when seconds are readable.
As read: 6.40
